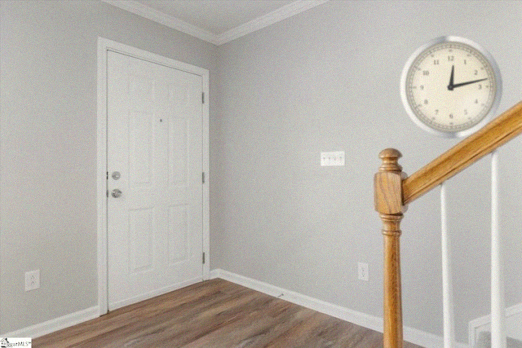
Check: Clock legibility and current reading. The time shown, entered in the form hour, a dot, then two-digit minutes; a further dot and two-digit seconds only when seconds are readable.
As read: 12.13
